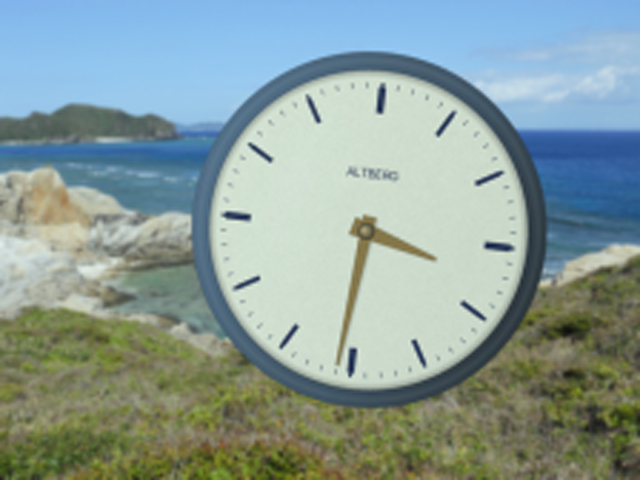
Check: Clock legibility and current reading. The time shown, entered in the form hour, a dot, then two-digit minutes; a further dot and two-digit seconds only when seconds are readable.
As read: 3.31
